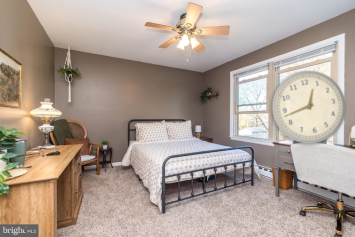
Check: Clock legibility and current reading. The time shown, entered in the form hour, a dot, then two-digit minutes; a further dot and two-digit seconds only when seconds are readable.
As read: 12.43
